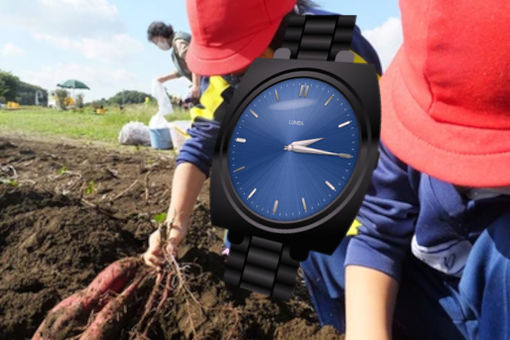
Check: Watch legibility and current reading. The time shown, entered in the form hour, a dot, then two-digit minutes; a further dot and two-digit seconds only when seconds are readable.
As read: 2.15
